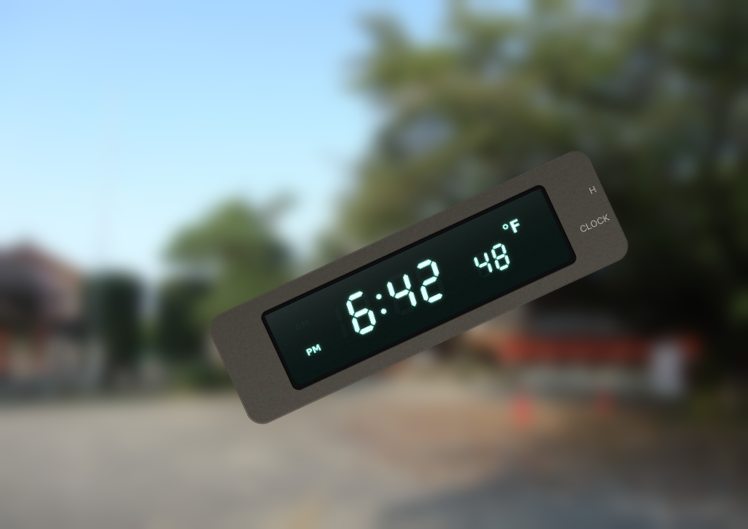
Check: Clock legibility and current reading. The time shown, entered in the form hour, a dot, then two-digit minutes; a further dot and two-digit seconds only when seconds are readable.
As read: 6.42
